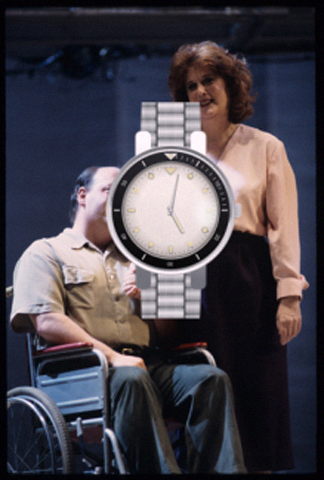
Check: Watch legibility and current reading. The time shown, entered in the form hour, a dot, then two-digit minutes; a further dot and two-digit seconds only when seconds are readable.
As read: 5.02
